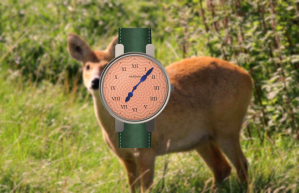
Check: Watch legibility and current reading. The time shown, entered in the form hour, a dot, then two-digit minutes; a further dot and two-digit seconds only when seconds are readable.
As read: 7.07
